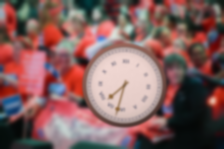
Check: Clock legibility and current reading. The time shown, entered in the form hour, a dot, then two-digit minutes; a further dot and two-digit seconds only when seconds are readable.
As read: 7.32
